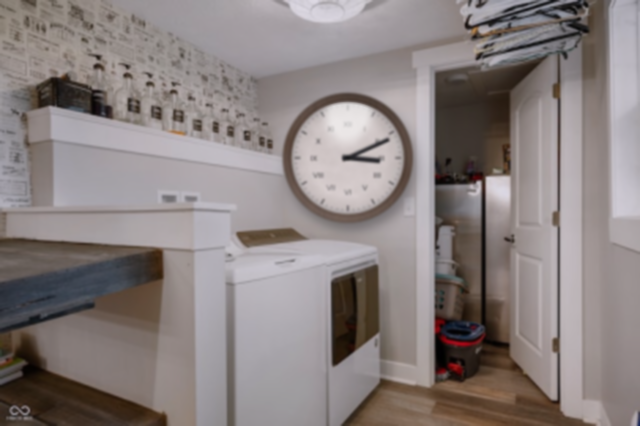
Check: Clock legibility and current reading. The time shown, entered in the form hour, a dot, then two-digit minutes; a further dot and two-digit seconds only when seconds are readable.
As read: 3.11
